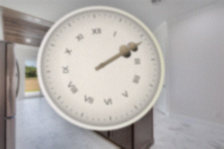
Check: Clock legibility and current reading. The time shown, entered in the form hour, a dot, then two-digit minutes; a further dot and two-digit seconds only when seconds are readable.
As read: 2.11
